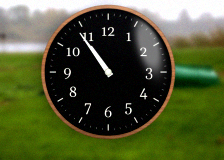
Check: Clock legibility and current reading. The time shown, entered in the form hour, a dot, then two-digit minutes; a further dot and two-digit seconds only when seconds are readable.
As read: 10.54
